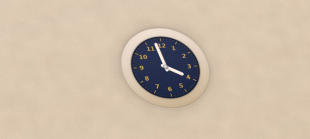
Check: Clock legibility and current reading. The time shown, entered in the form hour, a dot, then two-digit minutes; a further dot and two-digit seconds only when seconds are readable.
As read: 3.58
